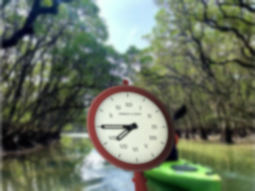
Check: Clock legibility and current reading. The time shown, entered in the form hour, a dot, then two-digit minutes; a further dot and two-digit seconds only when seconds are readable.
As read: 7.45
